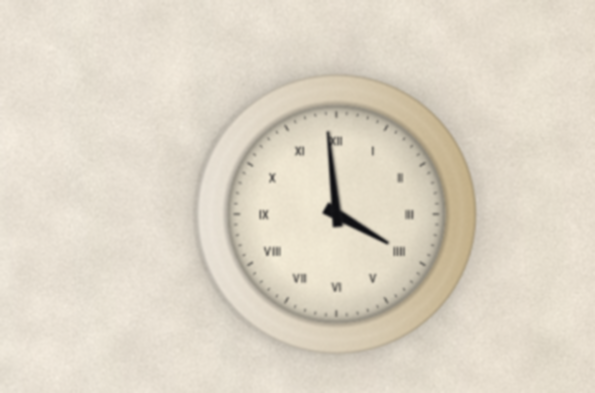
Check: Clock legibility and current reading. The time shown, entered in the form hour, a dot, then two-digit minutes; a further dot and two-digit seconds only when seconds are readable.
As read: 3.59
